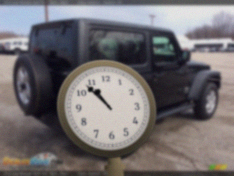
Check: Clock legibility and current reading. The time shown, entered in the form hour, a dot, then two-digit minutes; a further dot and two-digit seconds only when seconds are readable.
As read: 10.53
